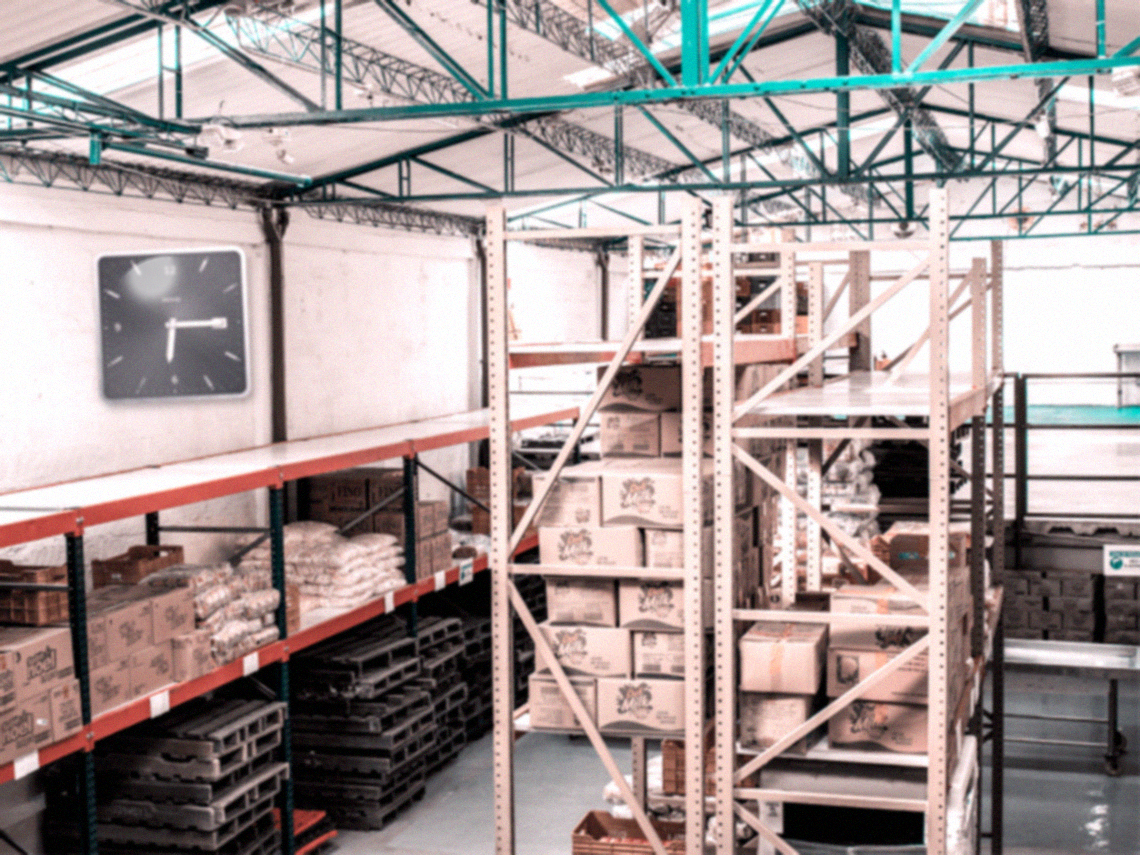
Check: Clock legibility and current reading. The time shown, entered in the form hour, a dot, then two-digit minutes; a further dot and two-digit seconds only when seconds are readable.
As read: 6.15
